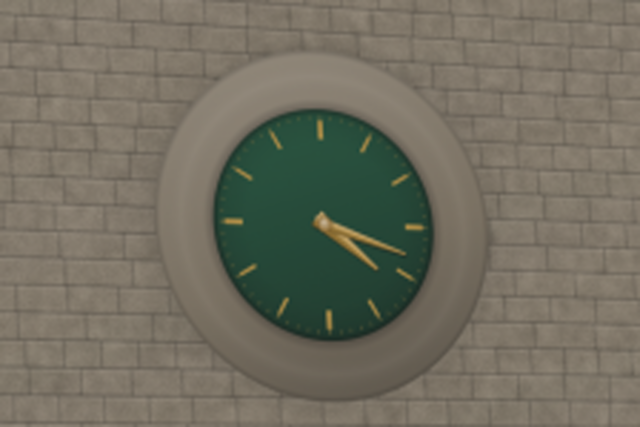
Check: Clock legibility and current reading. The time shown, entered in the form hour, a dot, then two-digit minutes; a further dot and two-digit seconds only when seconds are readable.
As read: 4.18
